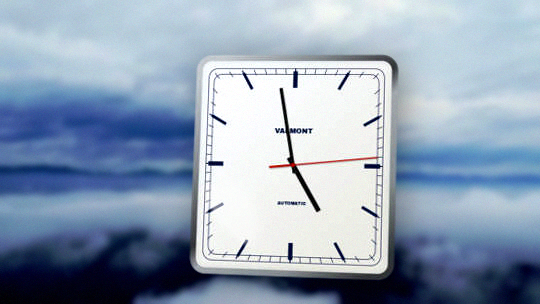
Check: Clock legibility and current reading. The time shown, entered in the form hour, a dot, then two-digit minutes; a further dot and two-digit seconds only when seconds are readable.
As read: 4.58.14
